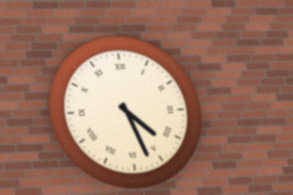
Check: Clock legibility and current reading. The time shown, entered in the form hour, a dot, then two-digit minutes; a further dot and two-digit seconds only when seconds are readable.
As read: 4.27
